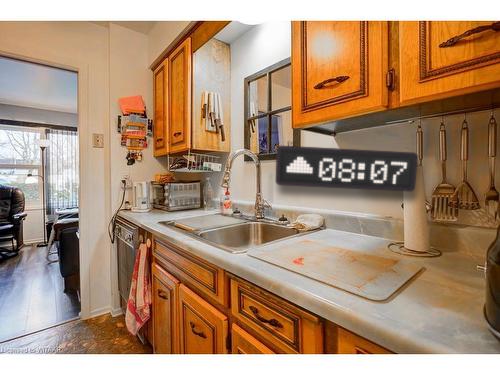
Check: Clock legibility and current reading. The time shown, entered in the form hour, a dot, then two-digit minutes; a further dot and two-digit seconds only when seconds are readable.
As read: 8.07
